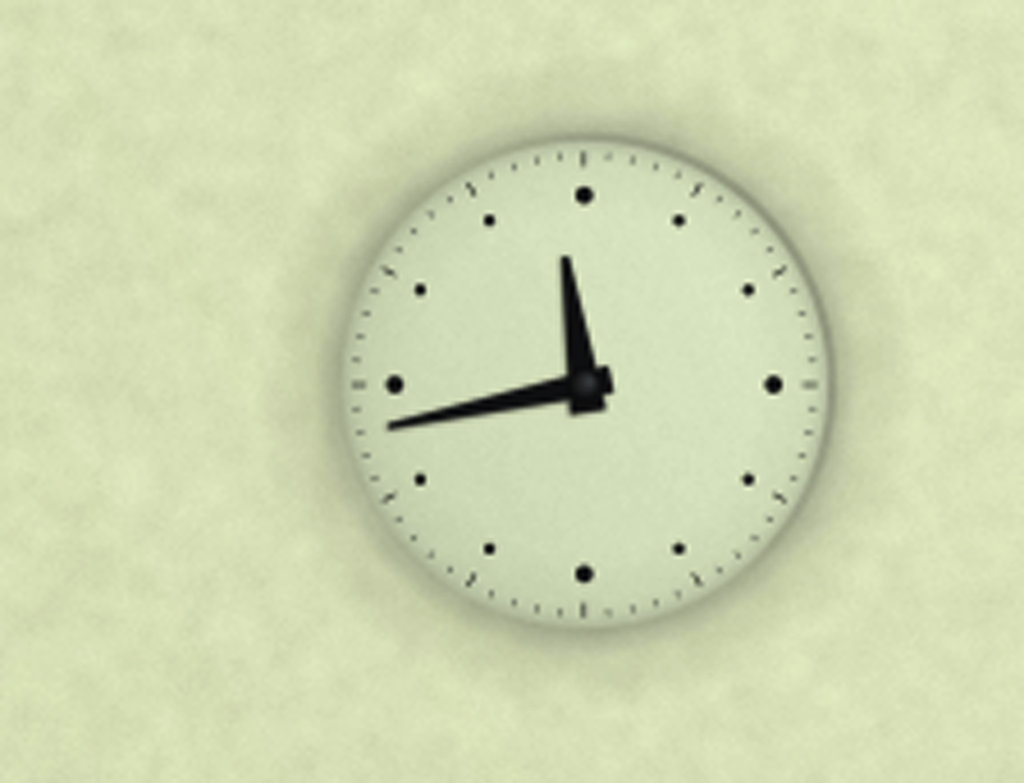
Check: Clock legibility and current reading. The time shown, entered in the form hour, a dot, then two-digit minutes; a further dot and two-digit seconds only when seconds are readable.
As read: 11.43
